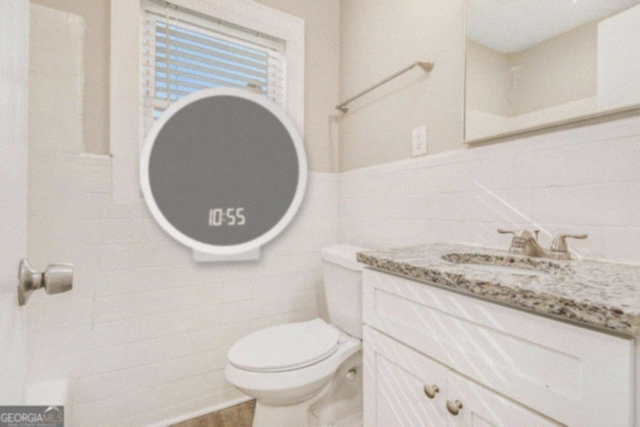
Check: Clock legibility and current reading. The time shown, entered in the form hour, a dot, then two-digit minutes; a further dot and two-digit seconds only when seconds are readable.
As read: 10.55
